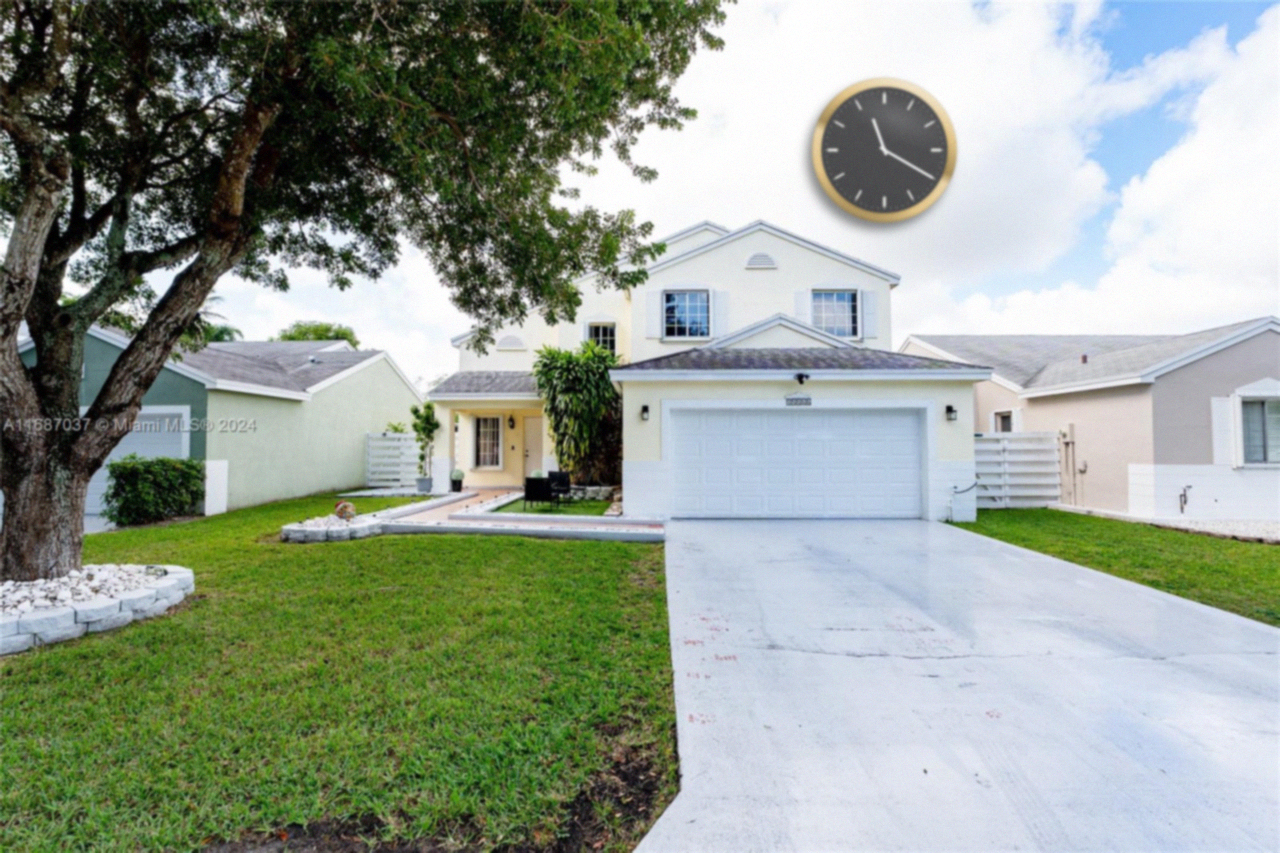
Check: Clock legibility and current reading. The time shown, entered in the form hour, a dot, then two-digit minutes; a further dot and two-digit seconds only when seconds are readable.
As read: 11.20
